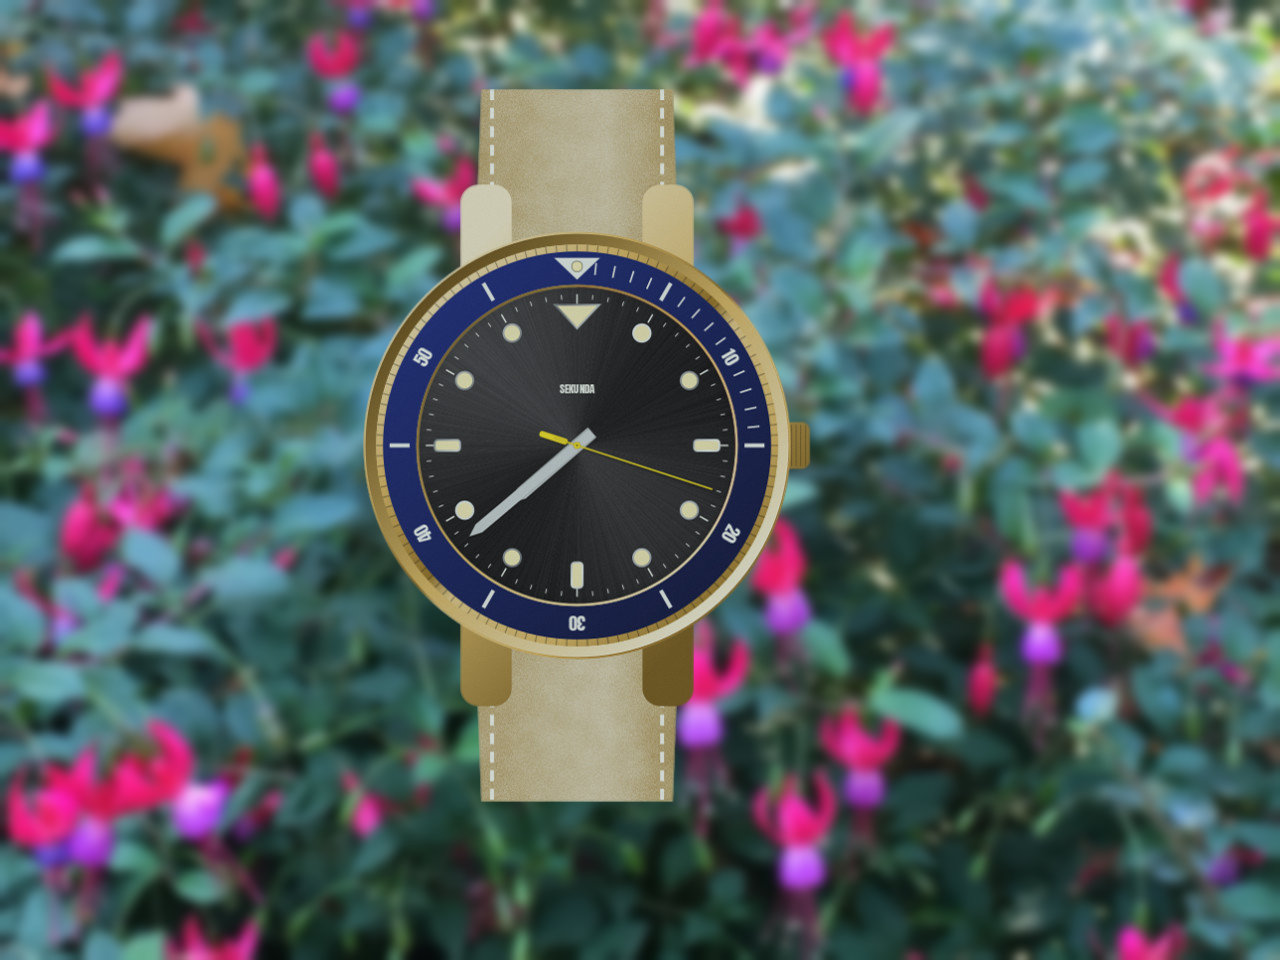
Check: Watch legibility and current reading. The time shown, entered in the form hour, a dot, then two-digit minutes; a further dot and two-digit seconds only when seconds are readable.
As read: 7.38.18
